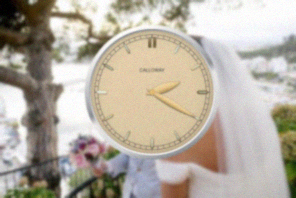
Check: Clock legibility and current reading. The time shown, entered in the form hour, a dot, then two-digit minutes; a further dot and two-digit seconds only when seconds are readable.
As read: 2.20
